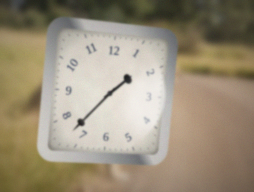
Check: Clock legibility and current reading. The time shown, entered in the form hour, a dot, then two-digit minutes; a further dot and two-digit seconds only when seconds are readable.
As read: 1.37
